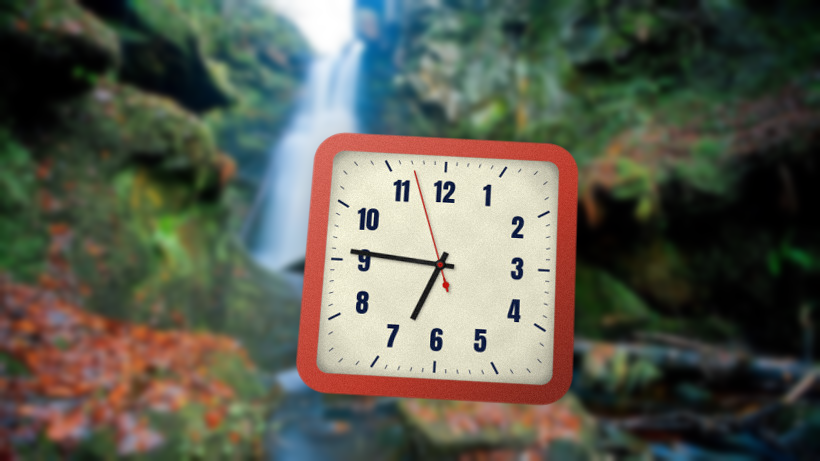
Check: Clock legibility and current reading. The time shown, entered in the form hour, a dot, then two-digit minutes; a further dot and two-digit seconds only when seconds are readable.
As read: 6.45.57
